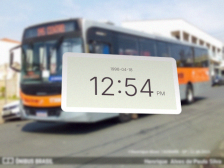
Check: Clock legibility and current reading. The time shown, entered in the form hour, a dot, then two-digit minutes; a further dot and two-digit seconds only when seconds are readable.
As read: 12.54
